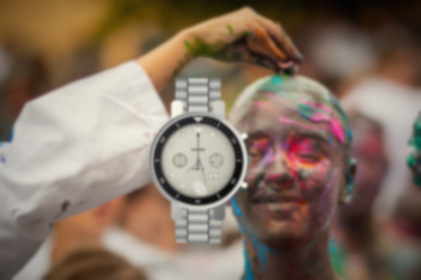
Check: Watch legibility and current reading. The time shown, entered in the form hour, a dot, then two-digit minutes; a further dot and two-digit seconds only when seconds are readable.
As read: 7.27
